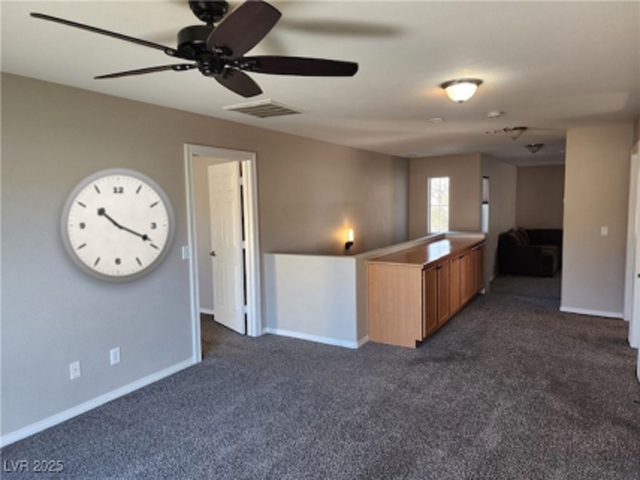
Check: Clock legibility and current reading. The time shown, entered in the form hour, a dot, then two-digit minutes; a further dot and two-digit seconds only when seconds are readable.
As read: 10.19
